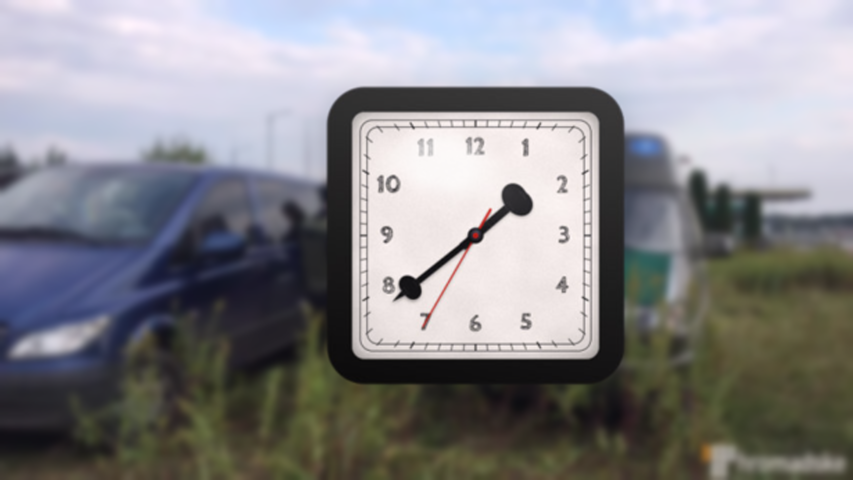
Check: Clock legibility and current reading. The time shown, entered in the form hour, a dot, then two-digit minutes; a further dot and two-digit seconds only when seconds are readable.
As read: 1.38.35
